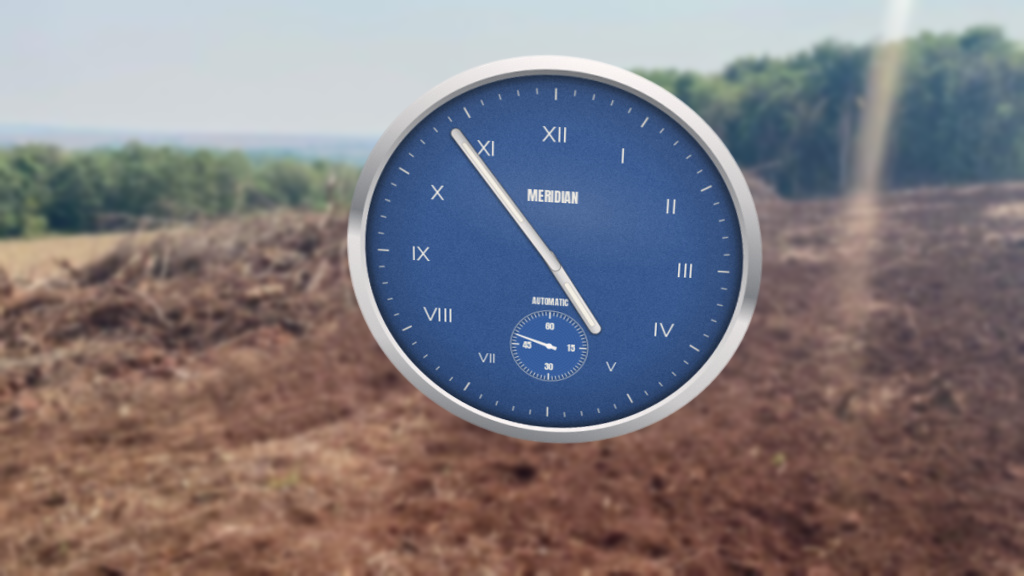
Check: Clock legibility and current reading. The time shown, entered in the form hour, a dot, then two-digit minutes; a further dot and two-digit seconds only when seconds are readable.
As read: 4.53.48
